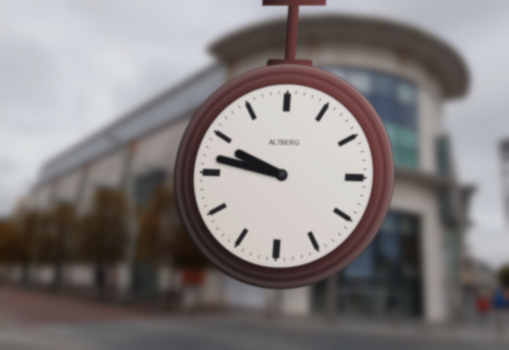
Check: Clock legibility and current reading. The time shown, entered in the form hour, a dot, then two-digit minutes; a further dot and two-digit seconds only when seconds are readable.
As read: 9.47
